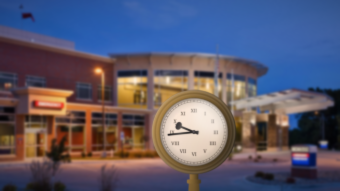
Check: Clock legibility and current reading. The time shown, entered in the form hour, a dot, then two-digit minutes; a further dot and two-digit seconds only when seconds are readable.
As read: 9.44
